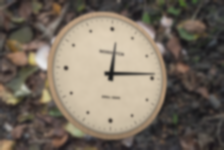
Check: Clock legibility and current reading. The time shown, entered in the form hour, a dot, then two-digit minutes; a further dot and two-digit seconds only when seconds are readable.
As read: 12.14
